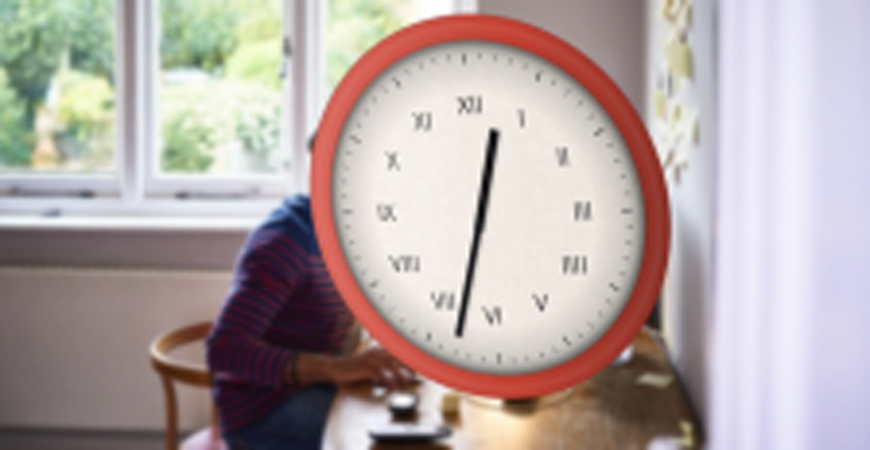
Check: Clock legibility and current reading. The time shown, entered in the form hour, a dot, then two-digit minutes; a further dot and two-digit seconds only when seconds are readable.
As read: 12.33
